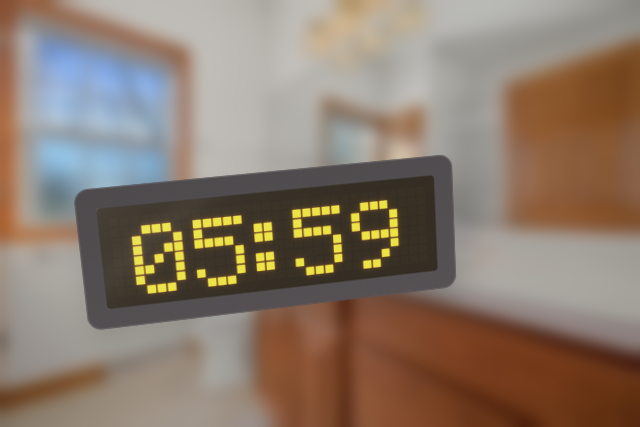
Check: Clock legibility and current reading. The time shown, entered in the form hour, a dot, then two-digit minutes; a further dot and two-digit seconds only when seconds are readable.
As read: 5.59
